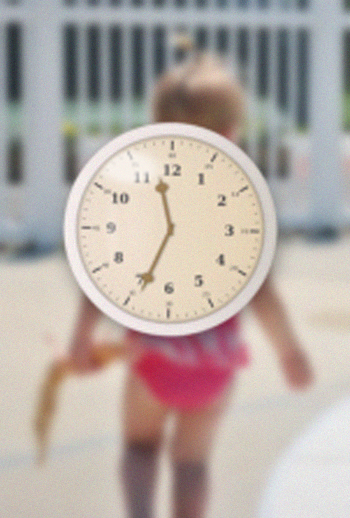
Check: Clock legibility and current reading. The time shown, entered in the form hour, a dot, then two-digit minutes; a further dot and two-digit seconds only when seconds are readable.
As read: 11.34
